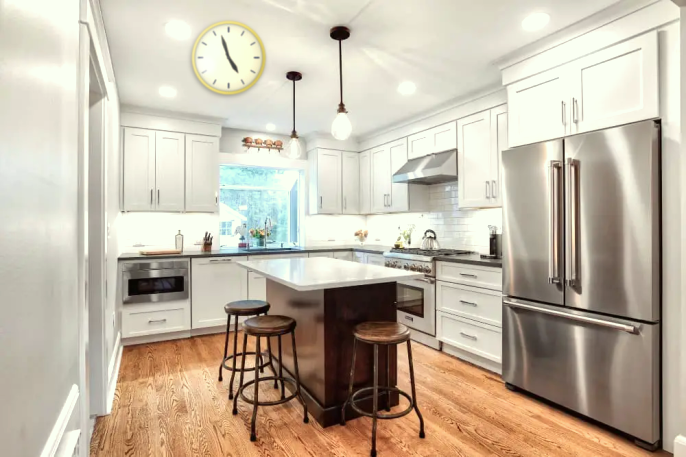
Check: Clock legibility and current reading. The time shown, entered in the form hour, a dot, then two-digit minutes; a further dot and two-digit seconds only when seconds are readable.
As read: 4.57
